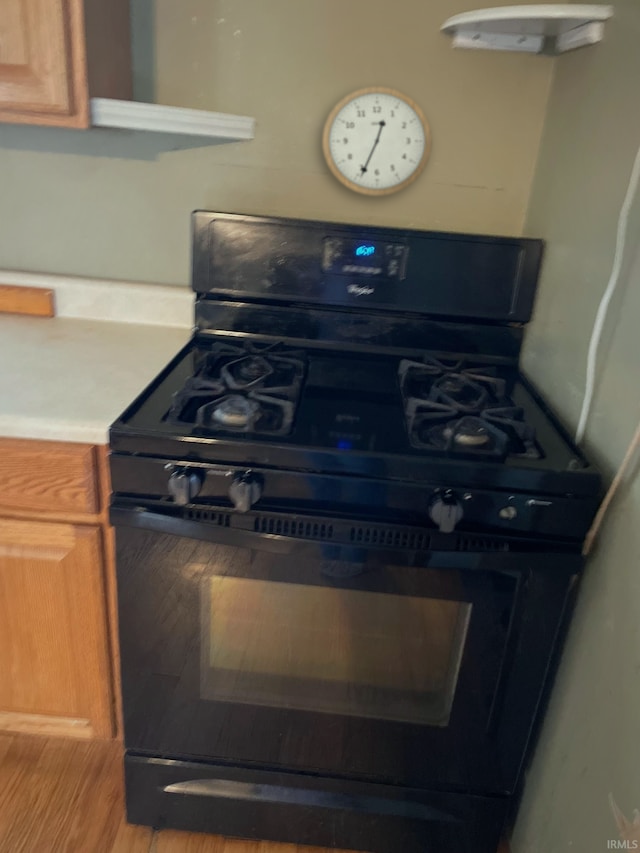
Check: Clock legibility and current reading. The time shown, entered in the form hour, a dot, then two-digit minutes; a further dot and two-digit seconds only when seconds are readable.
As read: 12.34
